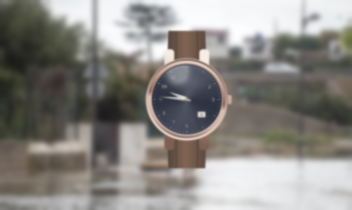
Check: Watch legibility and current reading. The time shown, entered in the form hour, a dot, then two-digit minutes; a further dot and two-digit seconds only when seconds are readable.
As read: 9.46
